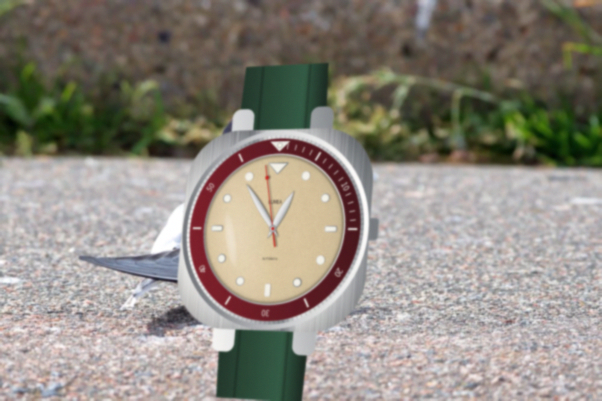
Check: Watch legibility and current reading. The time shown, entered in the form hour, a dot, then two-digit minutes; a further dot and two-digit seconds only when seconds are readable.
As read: 12.53.58
